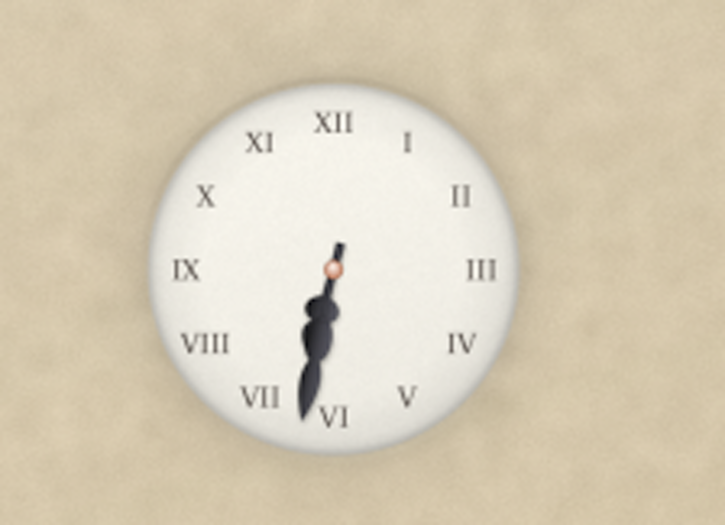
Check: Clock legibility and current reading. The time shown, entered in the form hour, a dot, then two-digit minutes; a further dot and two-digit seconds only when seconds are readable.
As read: 6.32
